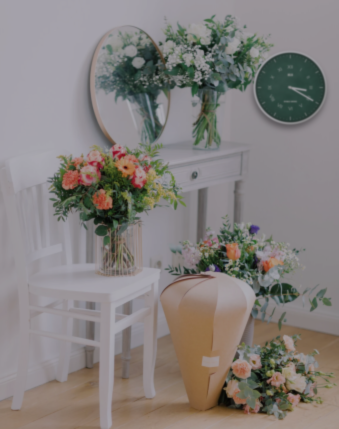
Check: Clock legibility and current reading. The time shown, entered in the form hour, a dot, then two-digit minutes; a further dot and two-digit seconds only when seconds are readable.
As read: 3.20
